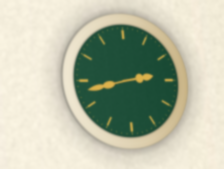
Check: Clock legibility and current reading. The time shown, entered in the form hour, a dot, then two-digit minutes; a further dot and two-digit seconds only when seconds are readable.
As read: 2.43
